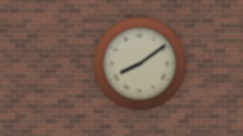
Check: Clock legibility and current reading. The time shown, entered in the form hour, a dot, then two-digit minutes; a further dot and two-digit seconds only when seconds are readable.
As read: 8.09
